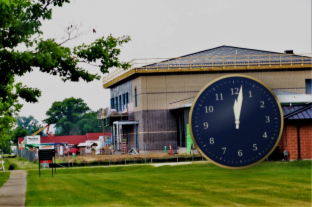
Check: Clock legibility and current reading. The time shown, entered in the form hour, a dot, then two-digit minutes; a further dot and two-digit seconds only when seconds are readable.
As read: 12.02
